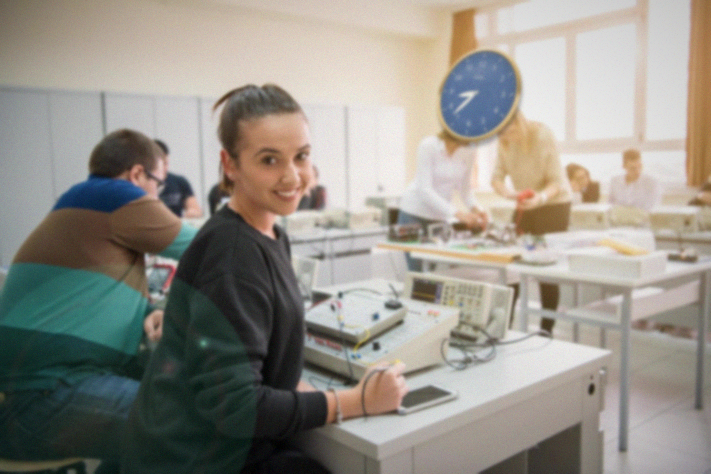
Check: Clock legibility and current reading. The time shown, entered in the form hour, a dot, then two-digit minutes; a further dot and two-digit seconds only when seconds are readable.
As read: 8.37
